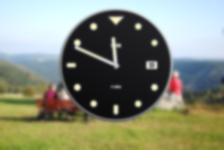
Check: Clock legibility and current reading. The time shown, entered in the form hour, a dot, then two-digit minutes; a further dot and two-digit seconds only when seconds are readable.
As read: 11.49
